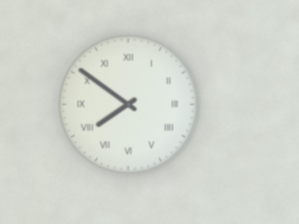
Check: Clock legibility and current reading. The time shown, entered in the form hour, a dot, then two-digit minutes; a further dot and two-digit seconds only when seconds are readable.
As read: 7.51
